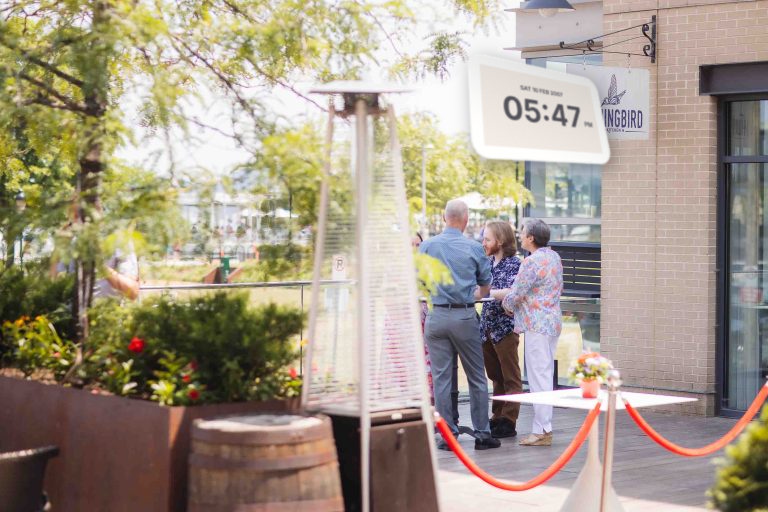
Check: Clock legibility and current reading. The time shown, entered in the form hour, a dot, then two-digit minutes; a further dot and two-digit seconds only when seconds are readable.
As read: 5.47
